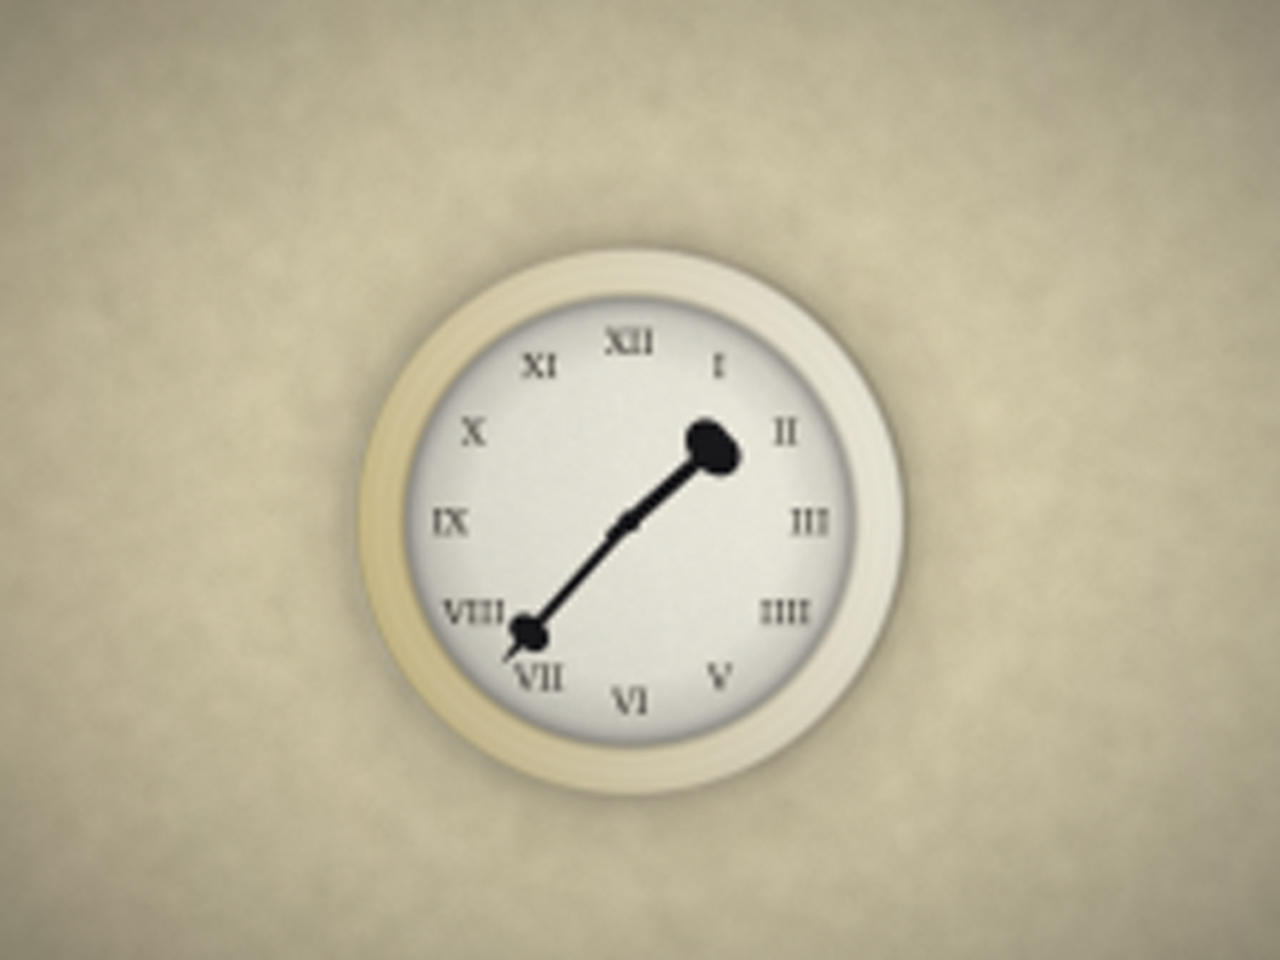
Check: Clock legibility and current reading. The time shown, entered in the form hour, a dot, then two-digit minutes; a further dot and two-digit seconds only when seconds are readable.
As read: 1.37
